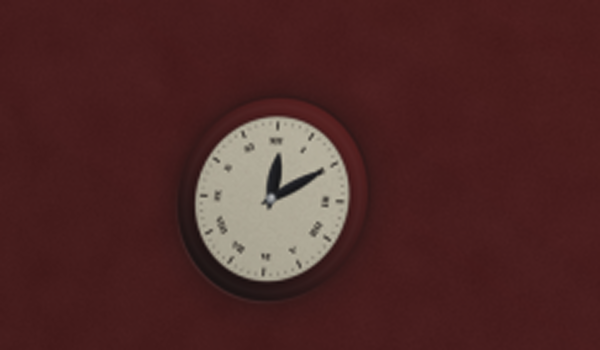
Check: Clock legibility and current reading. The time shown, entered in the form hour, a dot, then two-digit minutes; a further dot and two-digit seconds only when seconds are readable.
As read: 12.10
